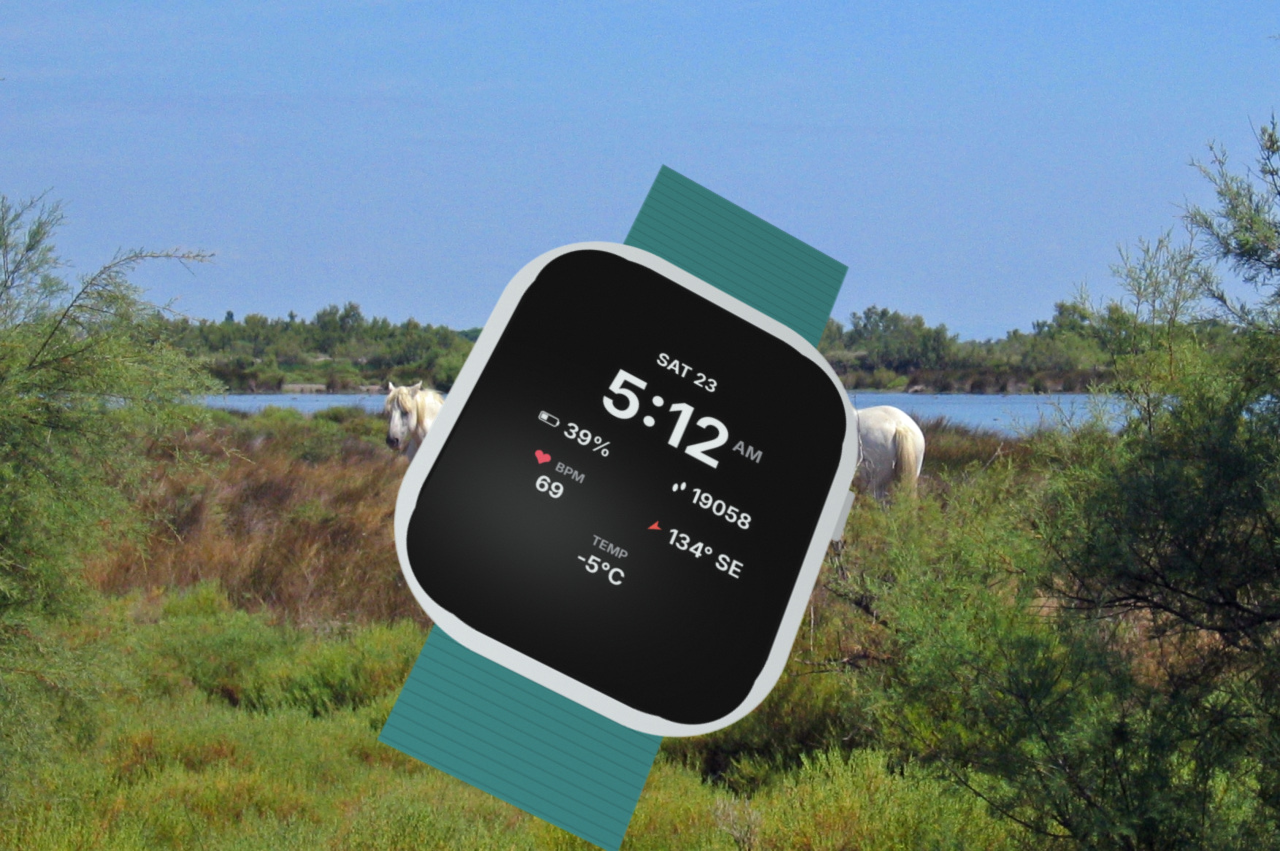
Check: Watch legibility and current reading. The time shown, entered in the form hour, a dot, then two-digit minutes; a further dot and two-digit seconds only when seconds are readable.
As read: 5.12
